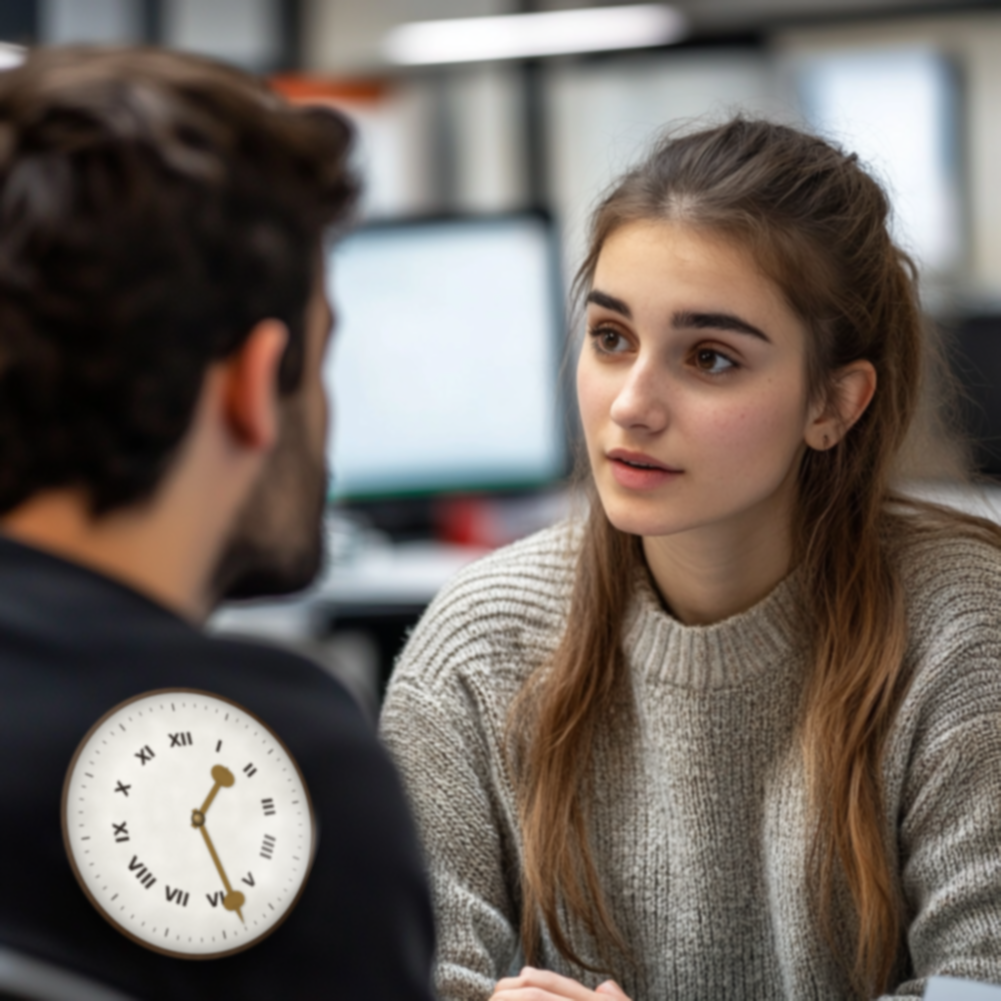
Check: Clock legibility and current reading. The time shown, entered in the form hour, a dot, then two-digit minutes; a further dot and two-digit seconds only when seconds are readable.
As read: 1.28
